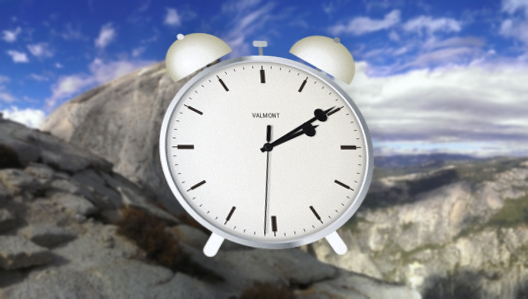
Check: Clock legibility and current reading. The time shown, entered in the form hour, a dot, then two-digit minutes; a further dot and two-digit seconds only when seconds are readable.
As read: 2.09.31
